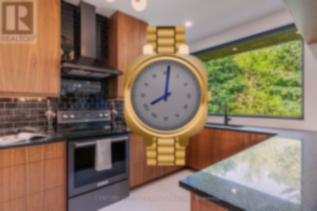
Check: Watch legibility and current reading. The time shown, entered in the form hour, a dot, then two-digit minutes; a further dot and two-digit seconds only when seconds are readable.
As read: 8.01
